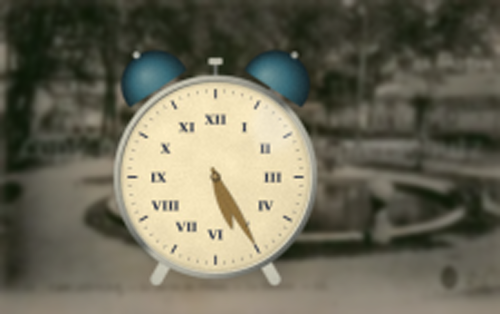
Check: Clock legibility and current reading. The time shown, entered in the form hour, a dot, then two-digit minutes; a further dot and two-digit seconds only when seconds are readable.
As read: 5.25
